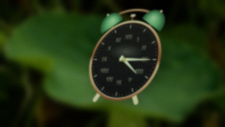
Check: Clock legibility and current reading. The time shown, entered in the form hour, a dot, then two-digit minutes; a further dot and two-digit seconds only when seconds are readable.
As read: 4.15
